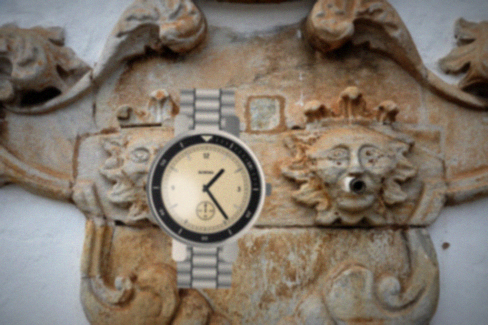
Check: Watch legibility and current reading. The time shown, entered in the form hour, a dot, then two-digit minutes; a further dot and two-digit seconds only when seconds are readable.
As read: 1.24
